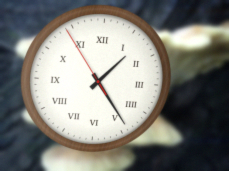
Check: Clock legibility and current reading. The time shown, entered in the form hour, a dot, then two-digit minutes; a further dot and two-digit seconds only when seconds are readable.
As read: 1.23.54
